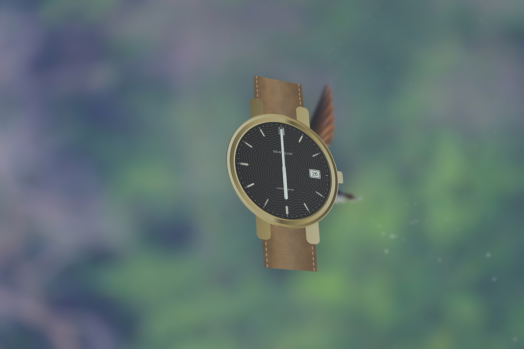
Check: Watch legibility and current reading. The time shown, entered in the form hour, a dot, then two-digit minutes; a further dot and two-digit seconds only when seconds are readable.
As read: 6.00
